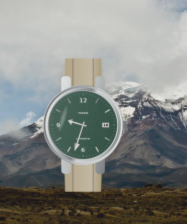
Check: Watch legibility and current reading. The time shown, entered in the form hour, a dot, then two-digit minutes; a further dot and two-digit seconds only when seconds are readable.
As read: 9.33
